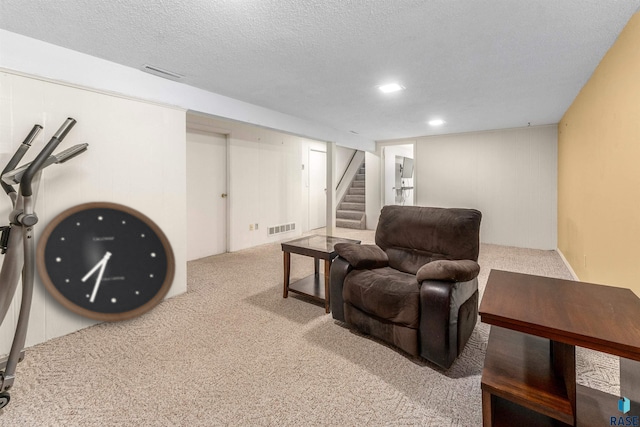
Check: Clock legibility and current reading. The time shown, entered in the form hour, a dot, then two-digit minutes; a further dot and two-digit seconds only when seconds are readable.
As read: 7.34
